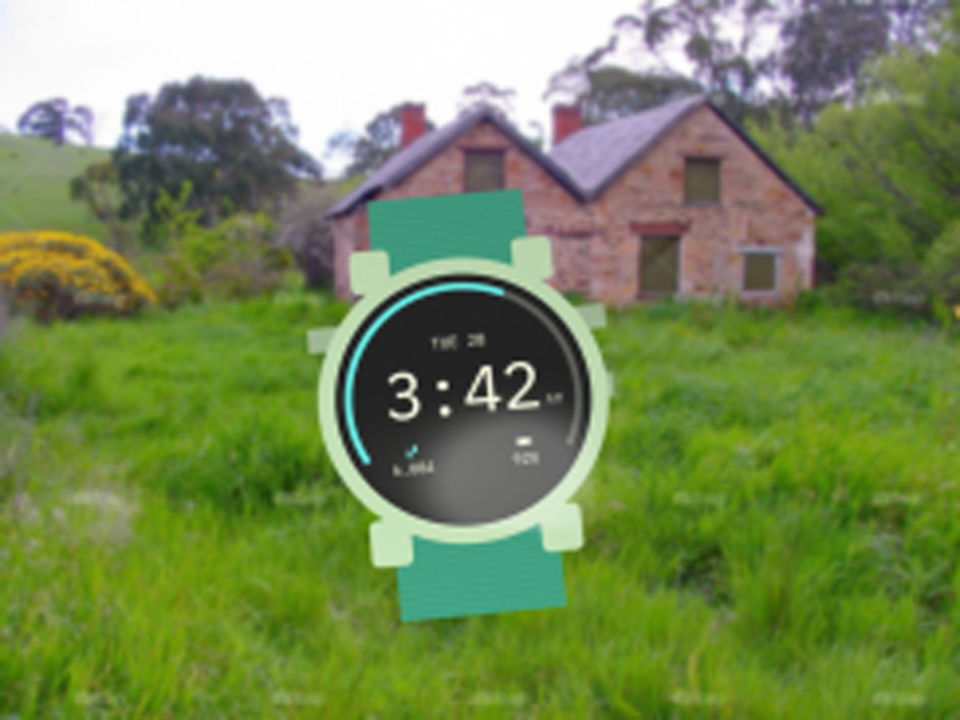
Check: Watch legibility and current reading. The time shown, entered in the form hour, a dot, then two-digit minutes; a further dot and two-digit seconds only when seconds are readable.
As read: 3.42
